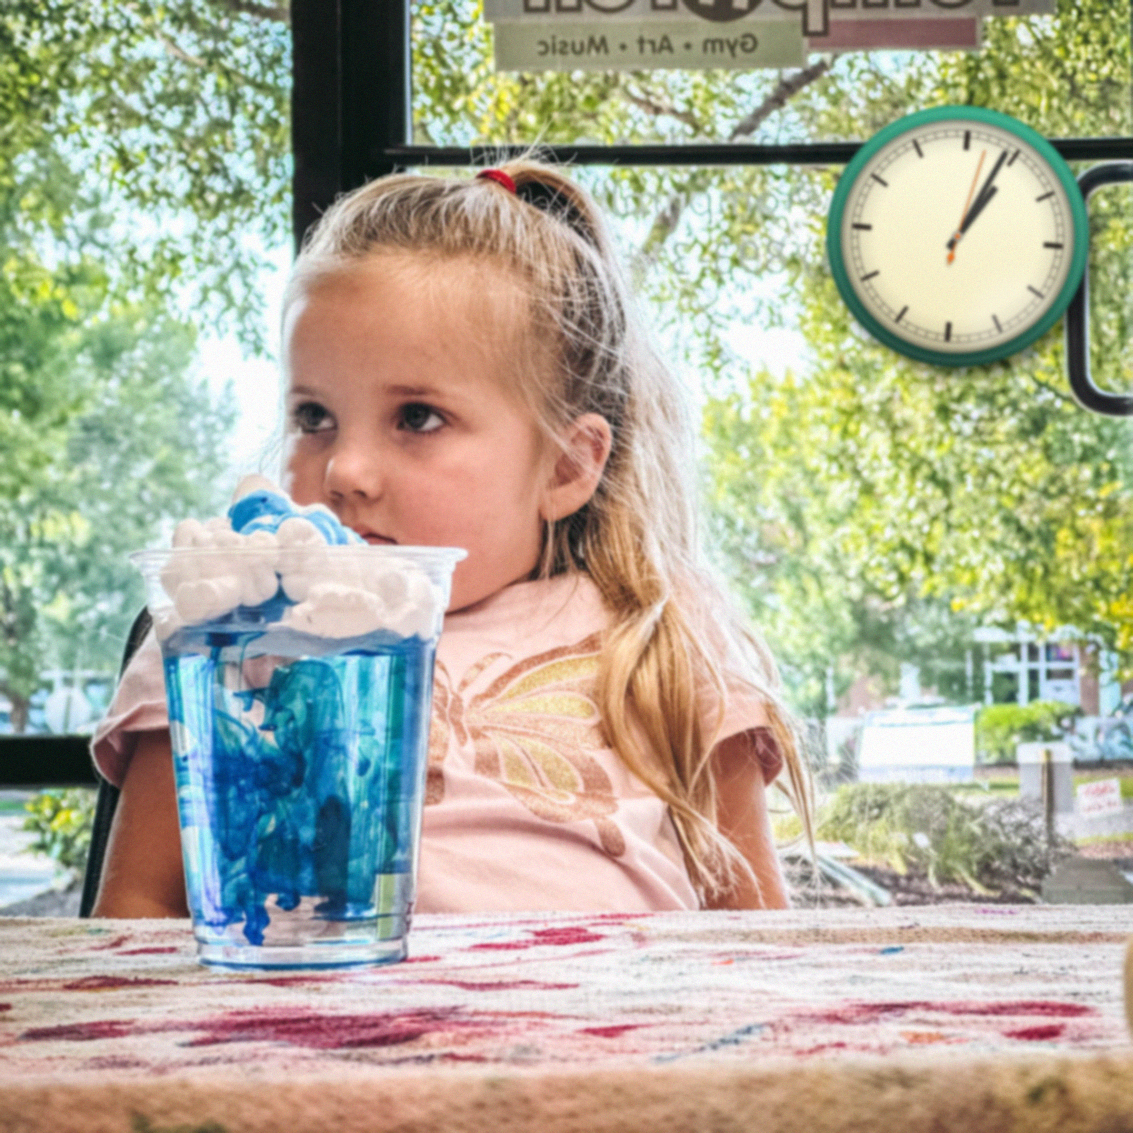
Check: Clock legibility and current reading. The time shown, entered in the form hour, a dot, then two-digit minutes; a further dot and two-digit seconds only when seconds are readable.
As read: 1.04.02
